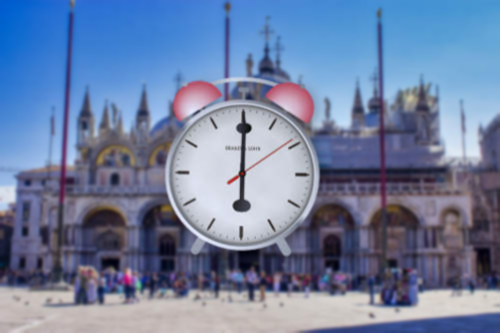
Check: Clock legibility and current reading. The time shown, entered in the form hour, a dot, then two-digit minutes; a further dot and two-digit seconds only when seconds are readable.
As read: 6.00.09
